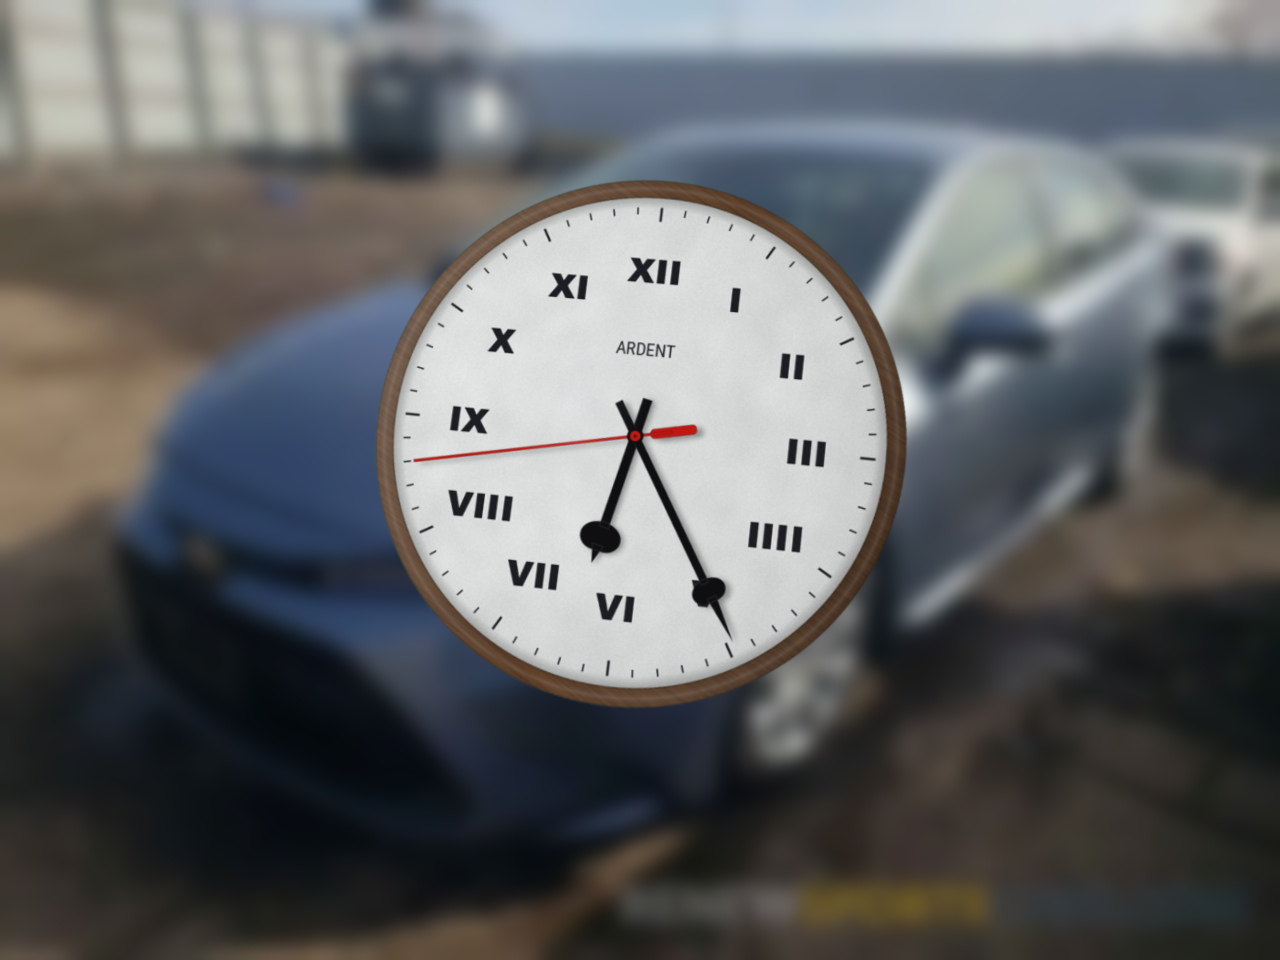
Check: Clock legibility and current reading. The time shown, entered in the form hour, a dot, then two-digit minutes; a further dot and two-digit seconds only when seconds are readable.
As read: 6.24.43
